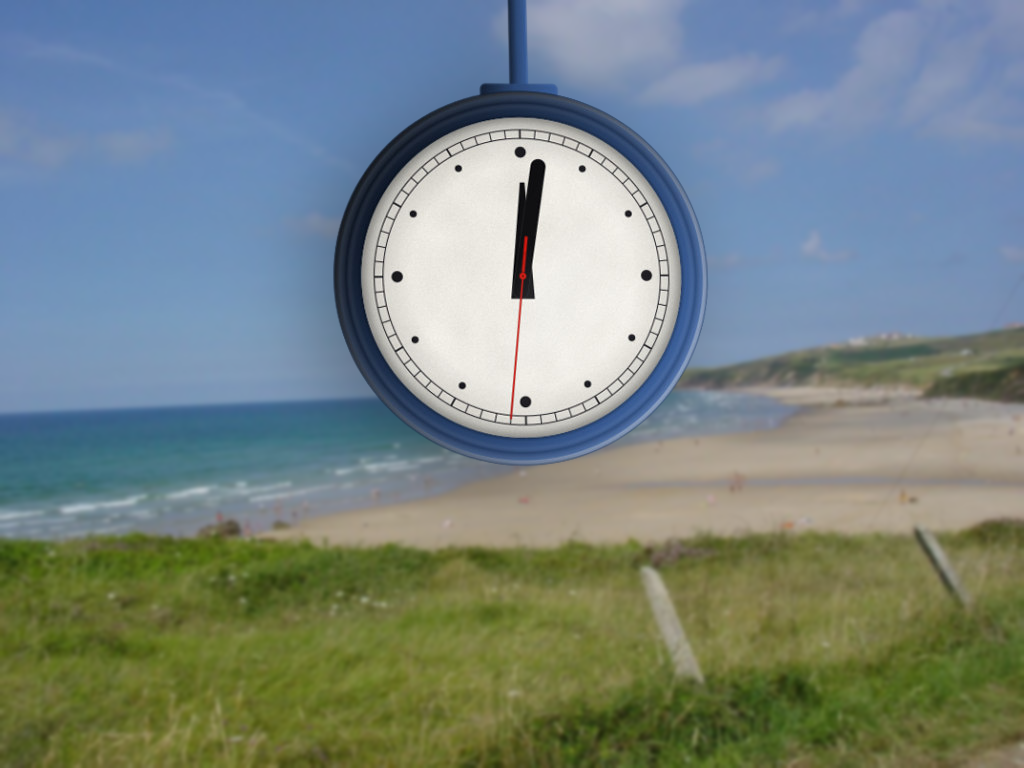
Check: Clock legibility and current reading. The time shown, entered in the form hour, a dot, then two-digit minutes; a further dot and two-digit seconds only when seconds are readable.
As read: 12.01.31
